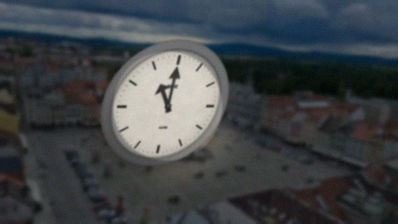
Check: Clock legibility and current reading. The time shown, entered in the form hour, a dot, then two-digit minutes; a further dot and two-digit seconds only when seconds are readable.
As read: 11.00
